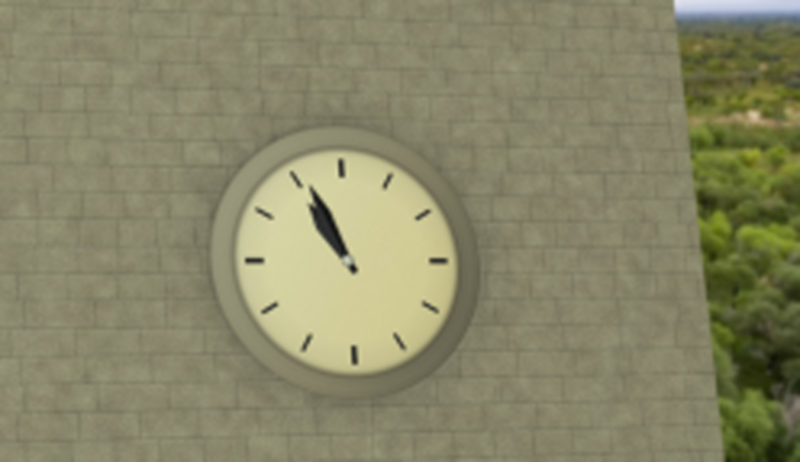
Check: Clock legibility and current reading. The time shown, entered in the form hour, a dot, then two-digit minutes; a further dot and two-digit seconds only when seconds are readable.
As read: 10.56
